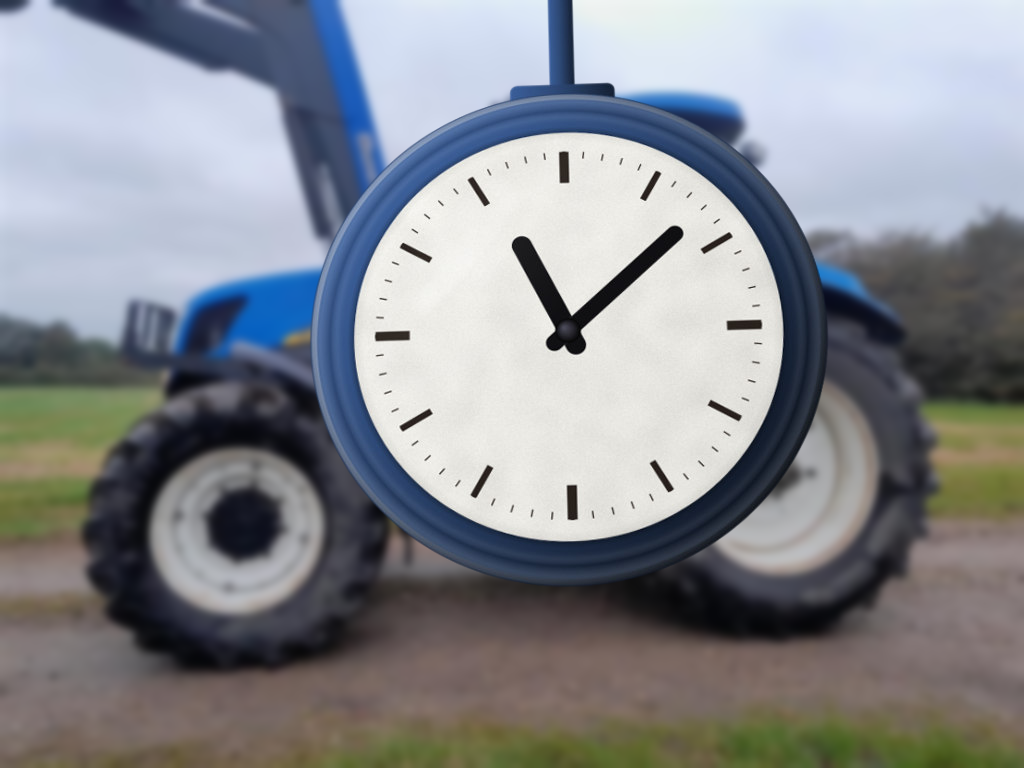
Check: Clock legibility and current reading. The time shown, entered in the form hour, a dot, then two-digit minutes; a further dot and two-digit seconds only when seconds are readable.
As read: 11.08
